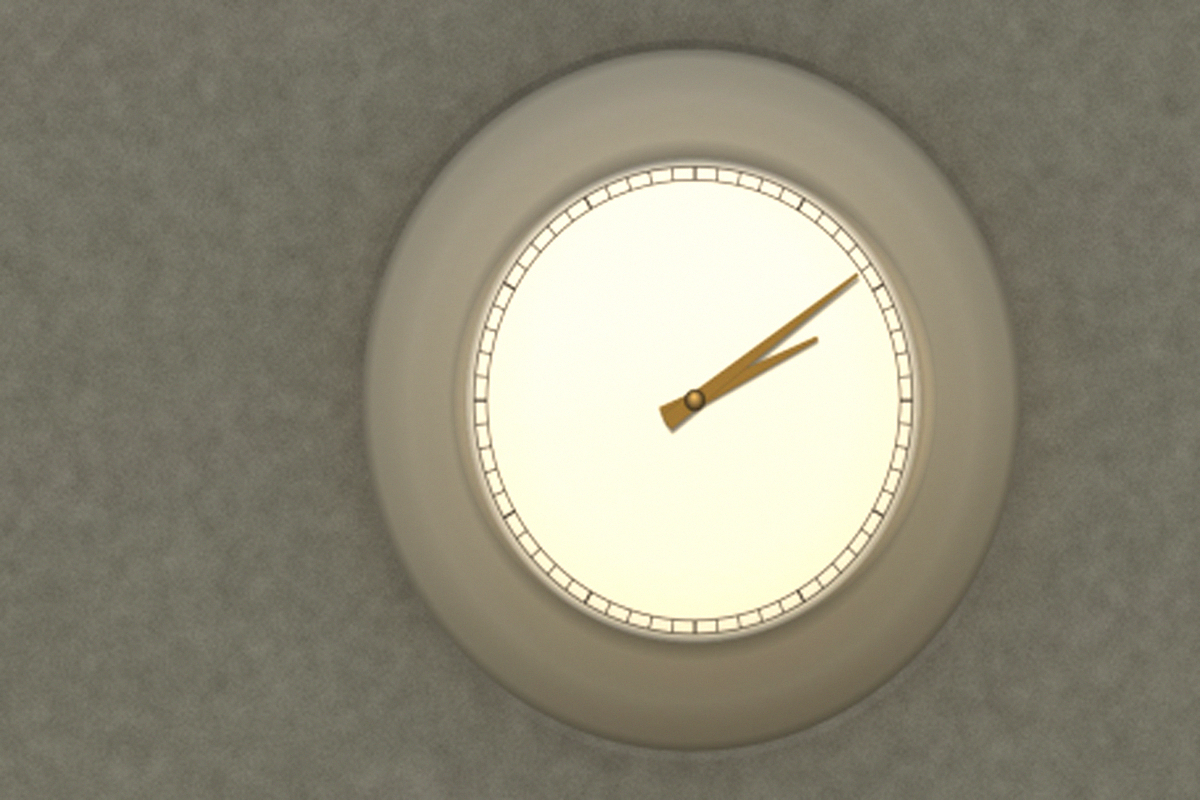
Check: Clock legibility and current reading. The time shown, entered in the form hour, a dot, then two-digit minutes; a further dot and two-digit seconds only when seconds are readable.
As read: 2.09
